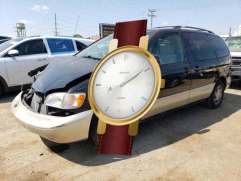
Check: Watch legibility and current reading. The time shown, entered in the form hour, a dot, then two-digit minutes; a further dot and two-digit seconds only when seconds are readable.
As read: 8.09
